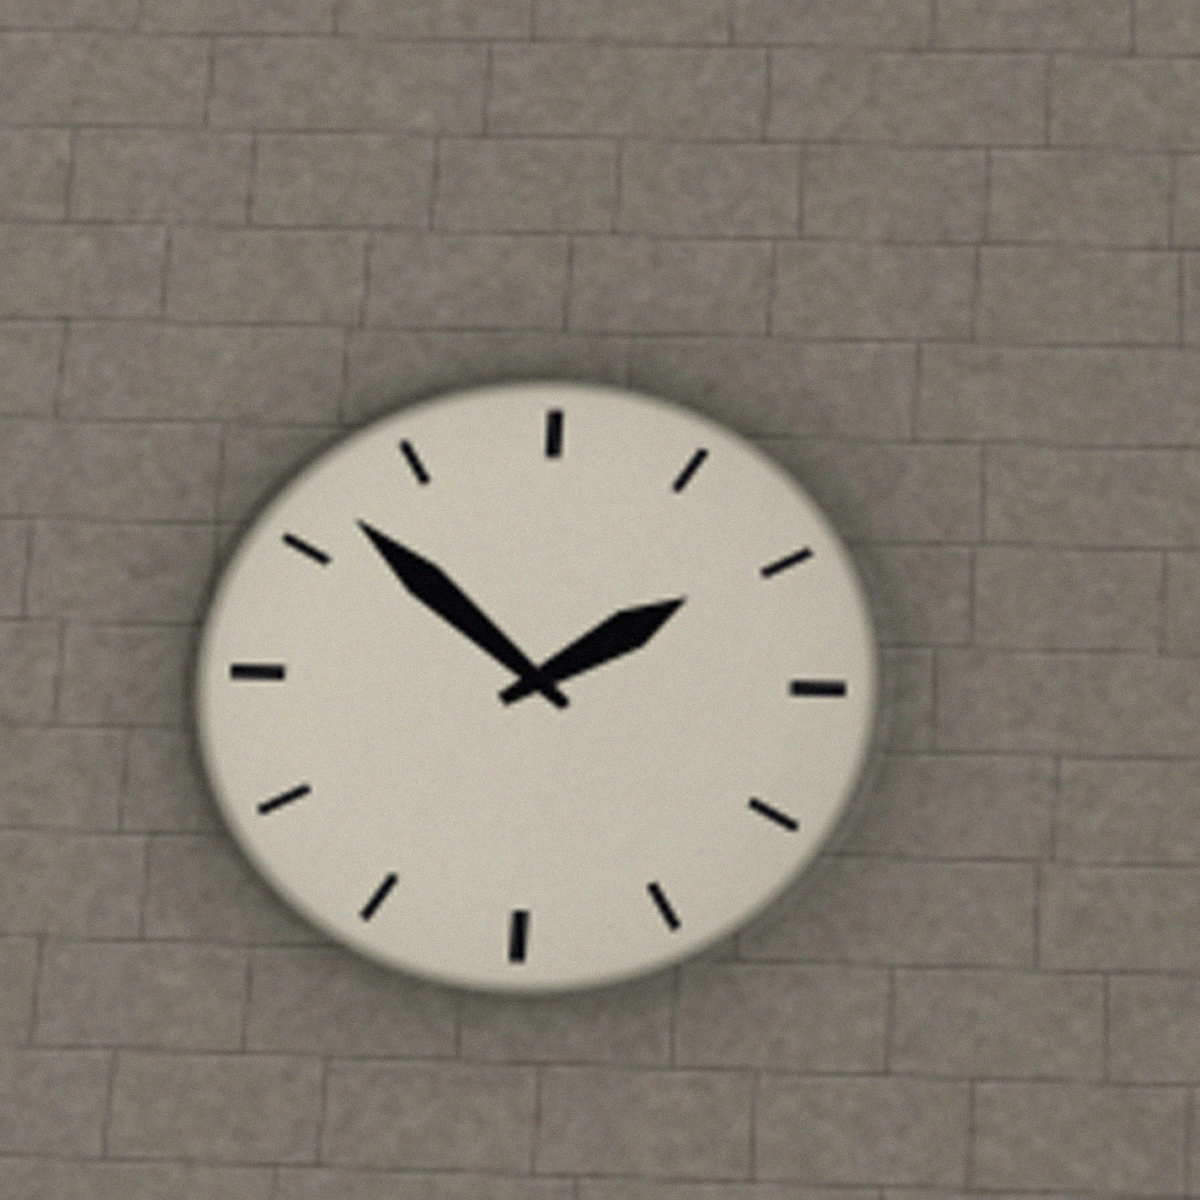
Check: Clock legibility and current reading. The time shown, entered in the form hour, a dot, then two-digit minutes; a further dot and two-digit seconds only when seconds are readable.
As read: 1.52
